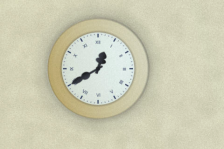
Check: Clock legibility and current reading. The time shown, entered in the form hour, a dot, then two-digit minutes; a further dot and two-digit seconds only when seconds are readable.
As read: 12.40
